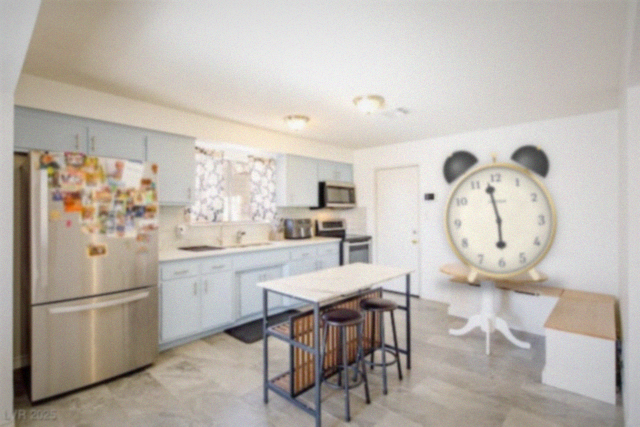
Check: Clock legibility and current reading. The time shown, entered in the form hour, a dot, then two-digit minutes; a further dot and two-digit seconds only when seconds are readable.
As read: 5.58
